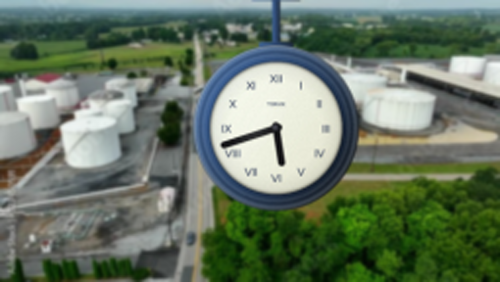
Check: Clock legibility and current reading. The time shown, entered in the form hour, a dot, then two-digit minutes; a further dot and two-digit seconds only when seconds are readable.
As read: 5.42
